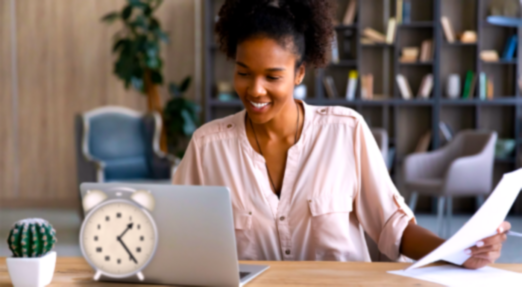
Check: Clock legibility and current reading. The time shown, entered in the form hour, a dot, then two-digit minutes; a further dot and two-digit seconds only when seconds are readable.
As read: 1.24
